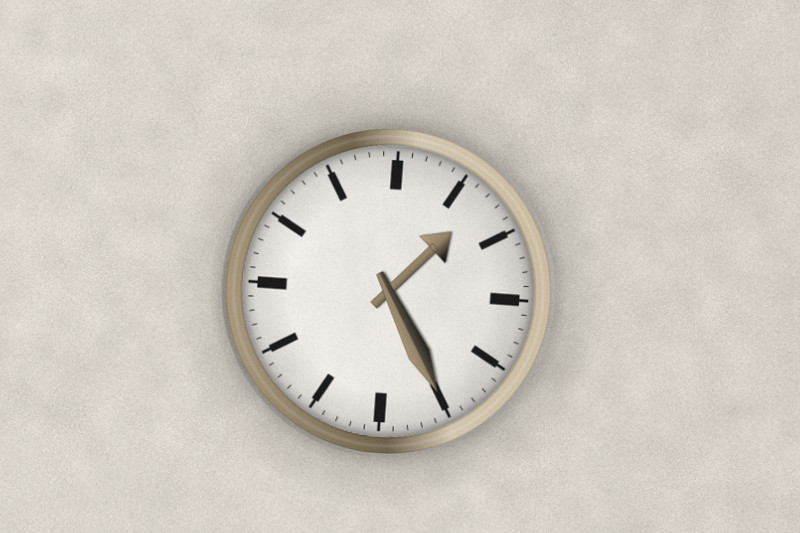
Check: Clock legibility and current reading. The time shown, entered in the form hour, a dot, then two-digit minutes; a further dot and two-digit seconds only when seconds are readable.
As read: 1.25
